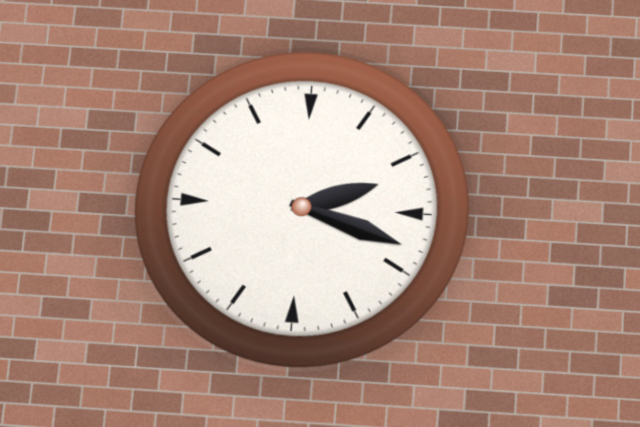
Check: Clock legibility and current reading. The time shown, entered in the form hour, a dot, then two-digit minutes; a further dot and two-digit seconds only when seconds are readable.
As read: 2.18
